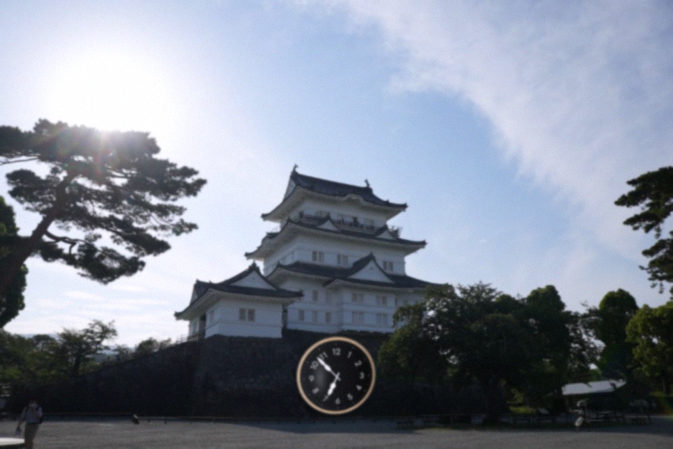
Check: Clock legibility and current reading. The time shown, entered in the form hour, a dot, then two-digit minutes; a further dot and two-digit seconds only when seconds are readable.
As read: 6.53
